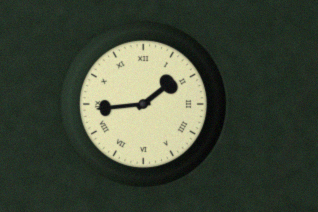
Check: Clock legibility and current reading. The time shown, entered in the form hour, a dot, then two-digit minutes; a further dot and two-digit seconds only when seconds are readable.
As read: 1.44
